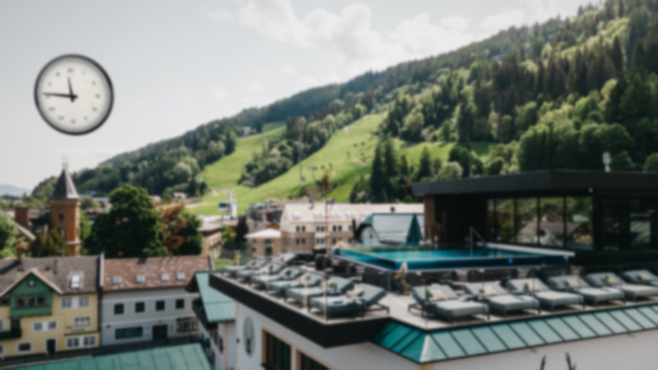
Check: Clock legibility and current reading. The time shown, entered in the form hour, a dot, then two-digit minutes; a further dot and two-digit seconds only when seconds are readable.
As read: 11.46
